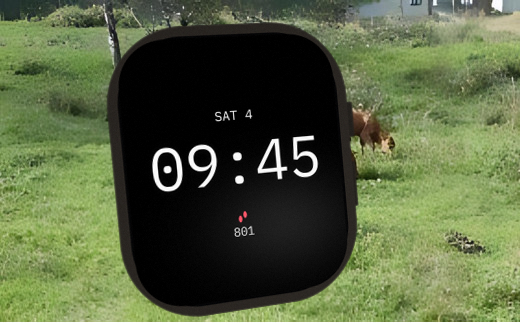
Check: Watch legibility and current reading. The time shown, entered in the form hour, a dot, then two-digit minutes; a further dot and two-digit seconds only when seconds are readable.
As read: 9.45
